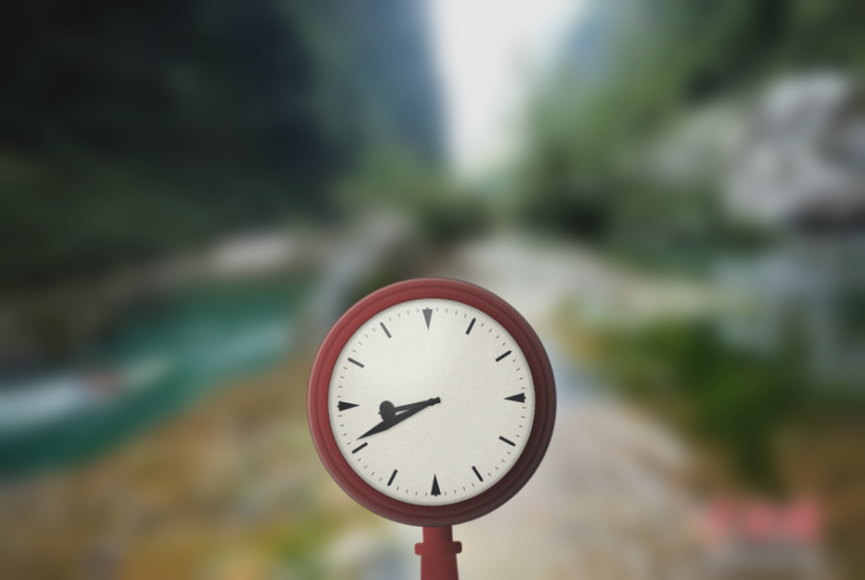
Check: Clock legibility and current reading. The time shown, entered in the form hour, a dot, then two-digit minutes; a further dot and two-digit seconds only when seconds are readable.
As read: 8.41
